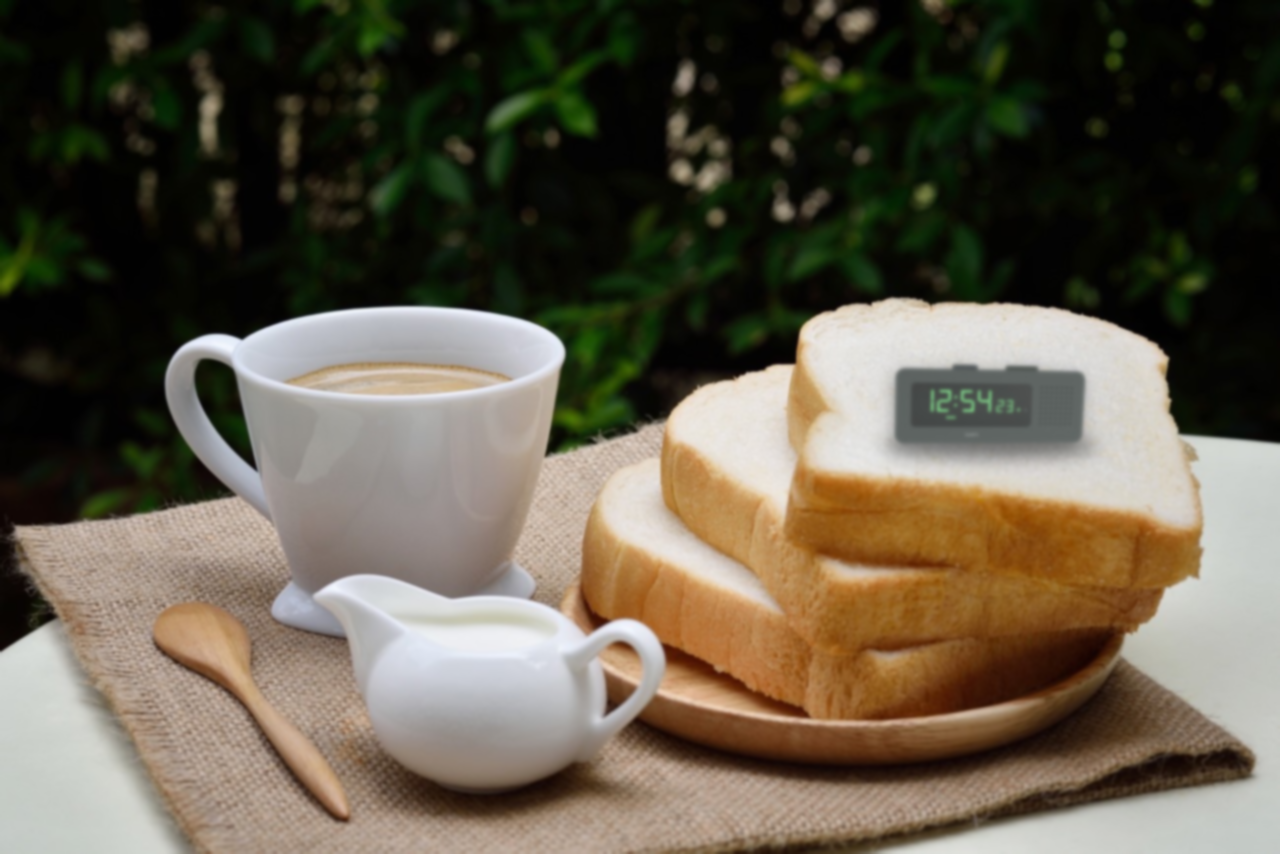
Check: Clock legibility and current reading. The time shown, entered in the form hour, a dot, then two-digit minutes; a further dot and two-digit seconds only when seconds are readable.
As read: 12.54
